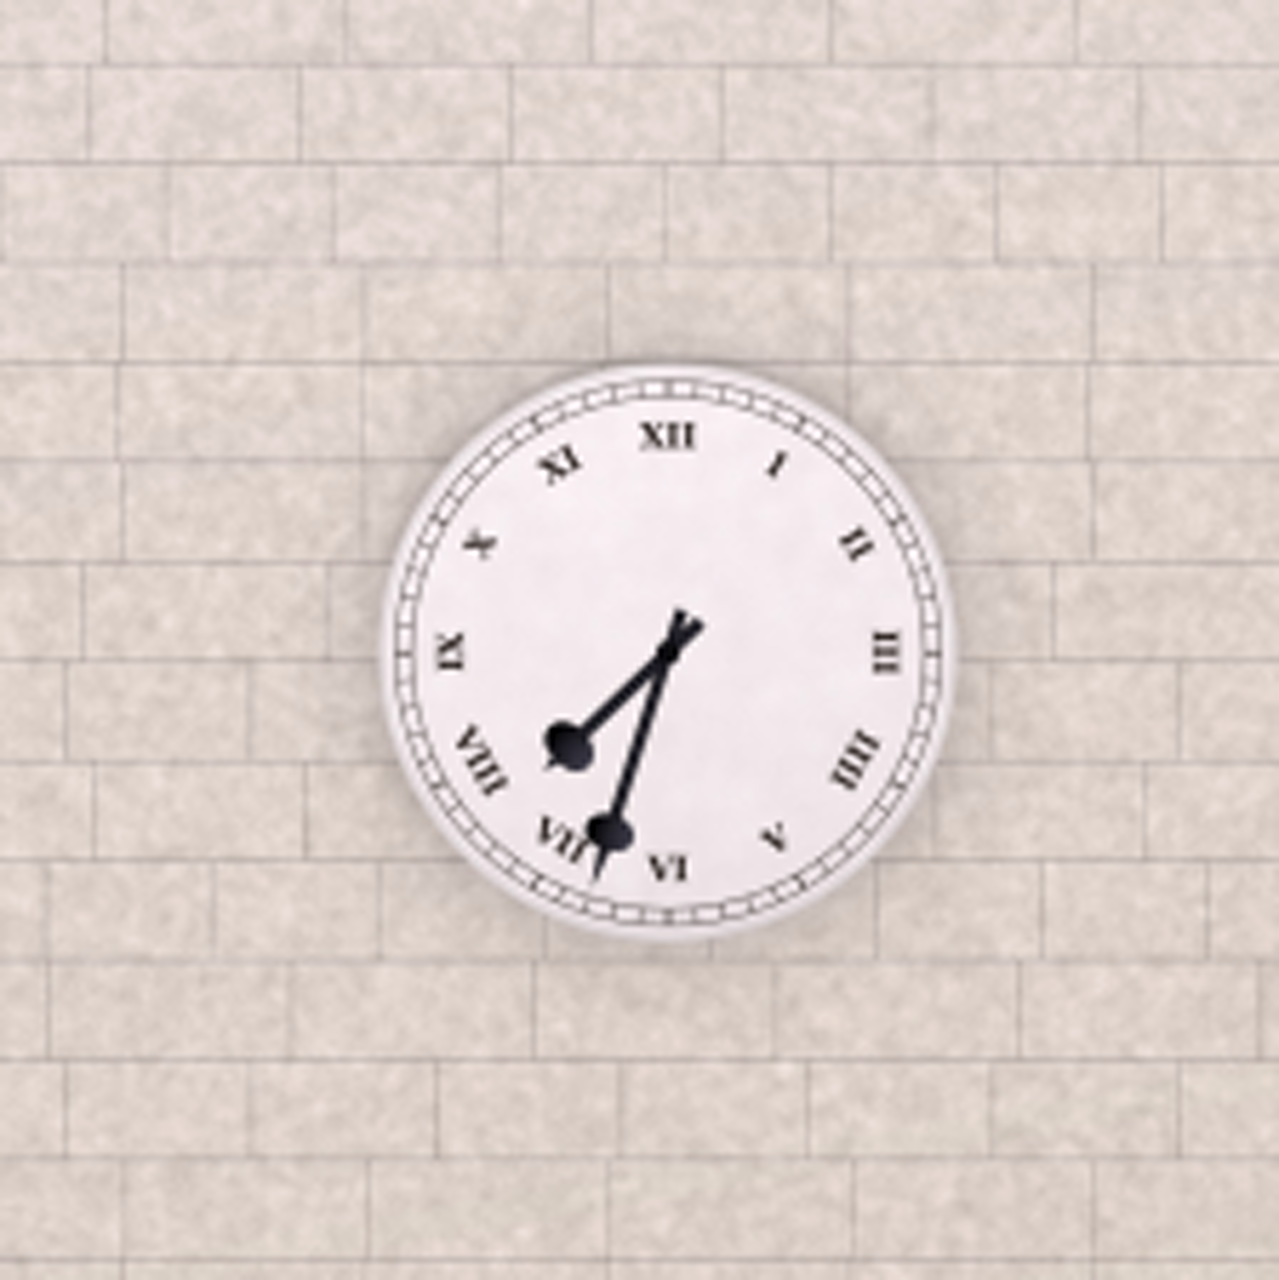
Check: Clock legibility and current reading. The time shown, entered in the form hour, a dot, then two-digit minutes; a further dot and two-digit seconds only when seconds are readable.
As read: 7.33
